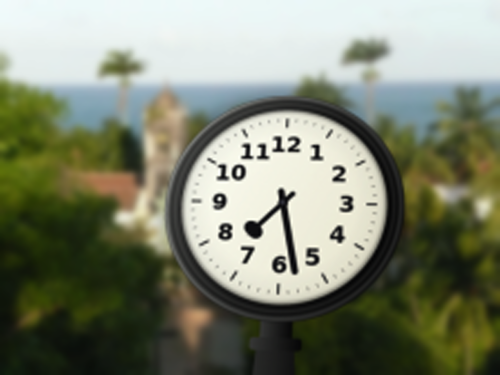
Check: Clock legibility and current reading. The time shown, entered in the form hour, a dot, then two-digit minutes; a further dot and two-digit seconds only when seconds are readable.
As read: 7.28
